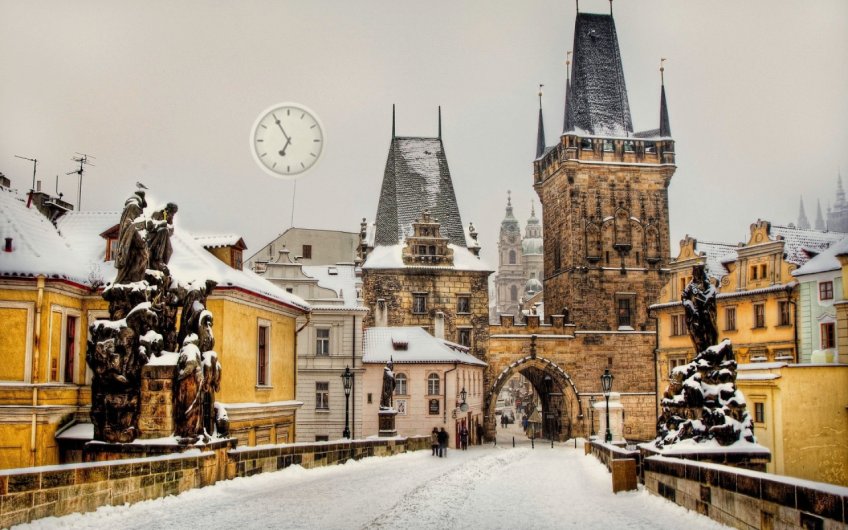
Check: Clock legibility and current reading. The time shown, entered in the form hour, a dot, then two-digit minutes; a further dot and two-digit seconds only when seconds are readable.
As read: 6.55
